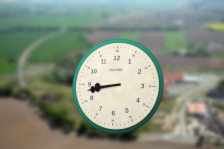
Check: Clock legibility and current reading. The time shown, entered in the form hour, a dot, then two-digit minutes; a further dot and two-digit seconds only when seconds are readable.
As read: 8.43
